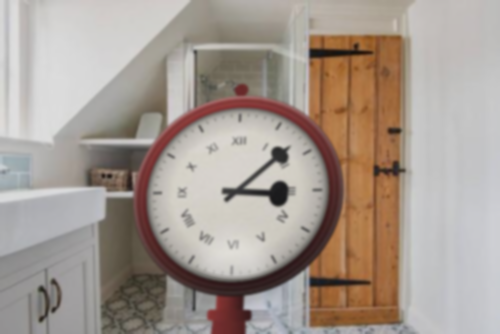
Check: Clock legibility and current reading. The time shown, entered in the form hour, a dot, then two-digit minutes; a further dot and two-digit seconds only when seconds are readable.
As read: 3.08
